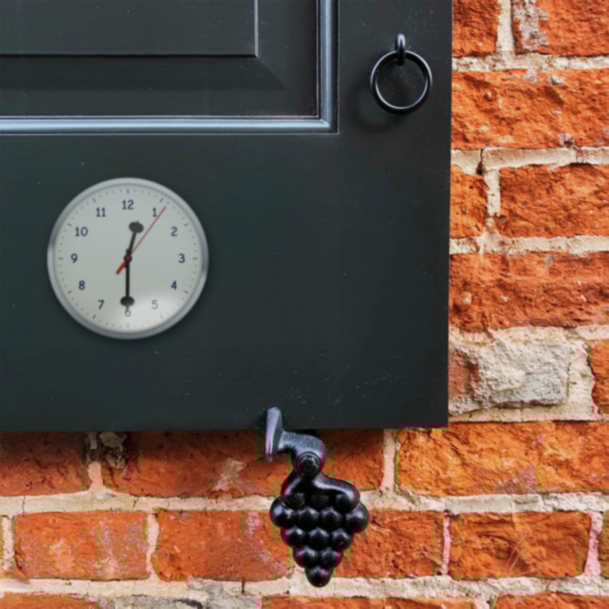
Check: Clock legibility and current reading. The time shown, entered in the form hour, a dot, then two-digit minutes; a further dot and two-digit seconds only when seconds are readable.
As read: 12.30.06
